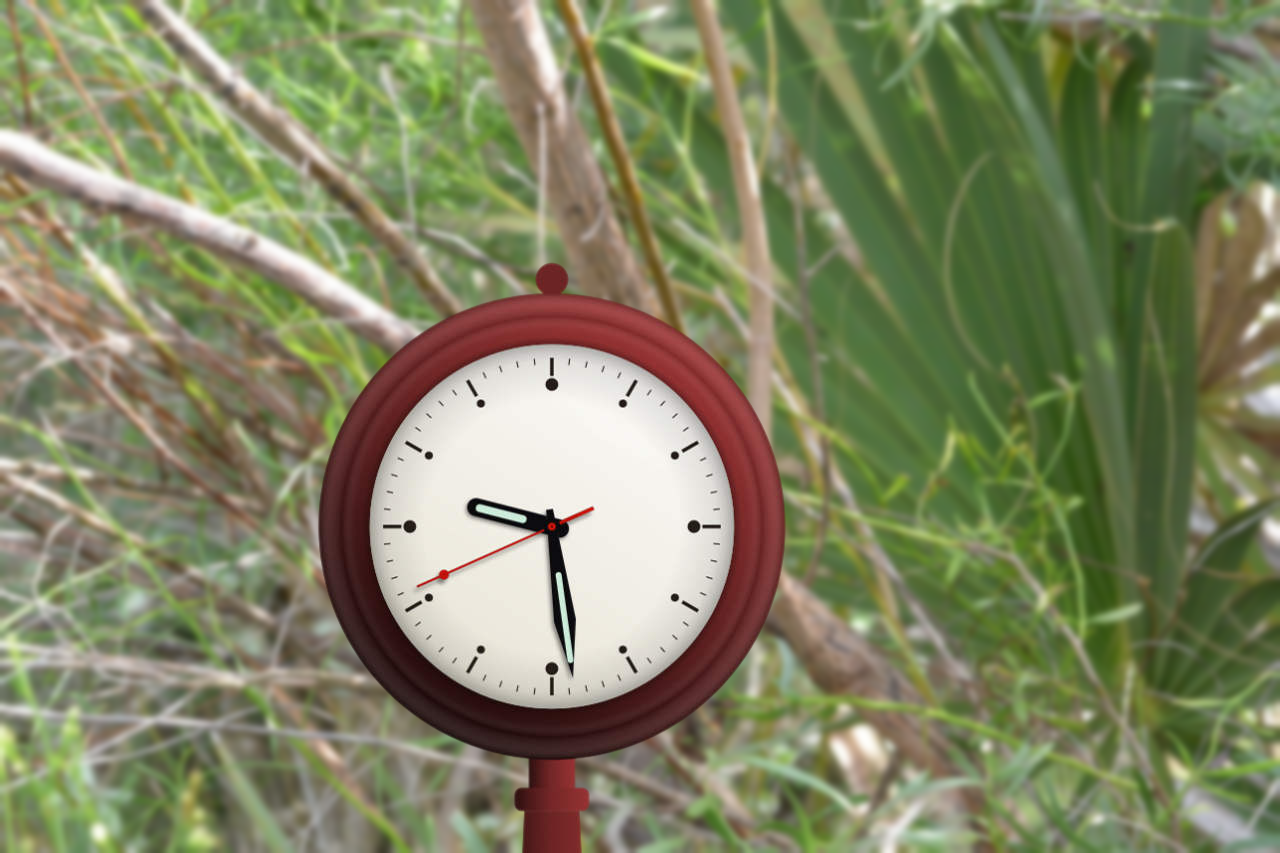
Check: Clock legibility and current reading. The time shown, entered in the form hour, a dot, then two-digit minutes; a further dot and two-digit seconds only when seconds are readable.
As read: 9.28.41
